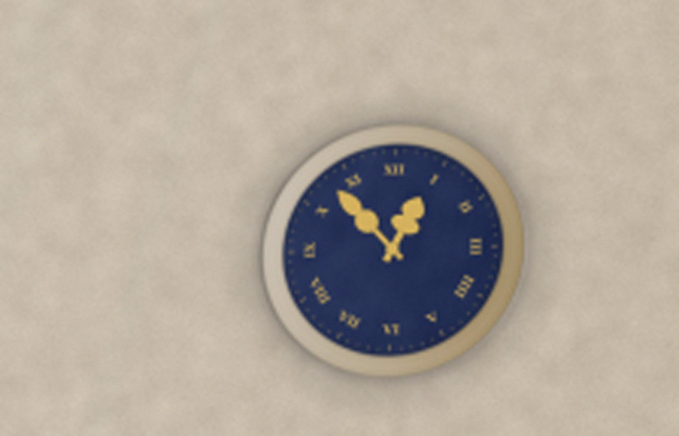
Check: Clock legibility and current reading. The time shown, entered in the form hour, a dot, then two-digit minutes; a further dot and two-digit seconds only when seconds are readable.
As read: 12.53
